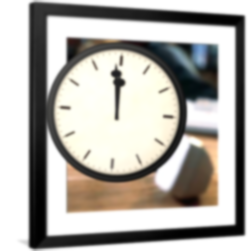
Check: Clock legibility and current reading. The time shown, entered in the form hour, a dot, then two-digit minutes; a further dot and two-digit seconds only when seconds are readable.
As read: 11.59
